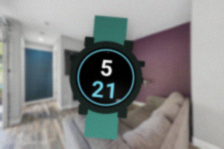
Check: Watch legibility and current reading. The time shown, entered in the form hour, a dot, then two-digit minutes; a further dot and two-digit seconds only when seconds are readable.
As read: 5.21
